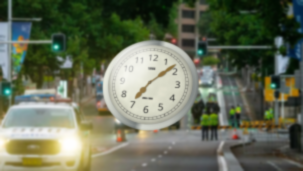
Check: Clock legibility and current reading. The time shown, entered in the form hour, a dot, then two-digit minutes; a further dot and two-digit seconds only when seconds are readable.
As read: 7.08
